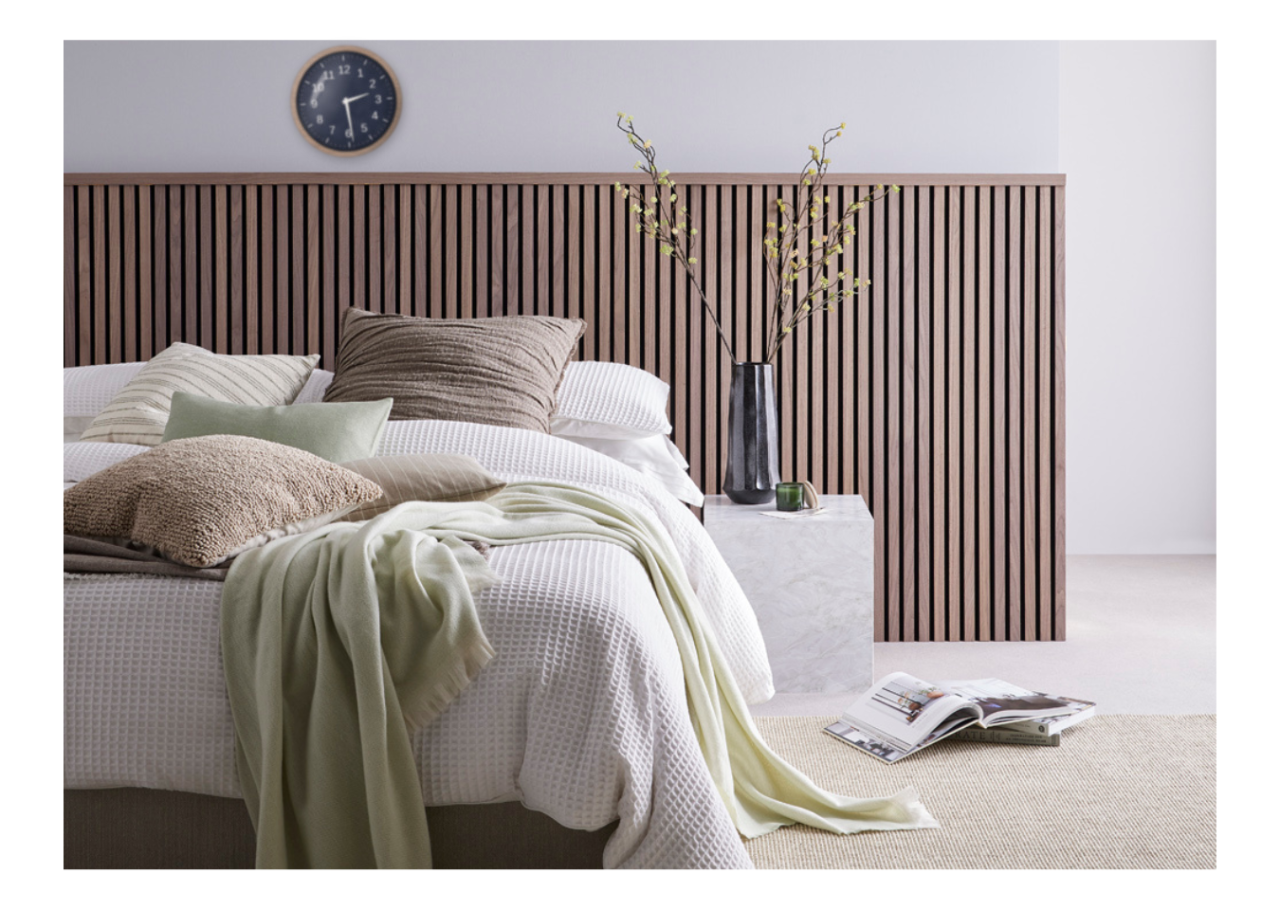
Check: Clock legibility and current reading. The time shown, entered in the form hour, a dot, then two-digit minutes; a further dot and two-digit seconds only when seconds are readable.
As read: 2.29
